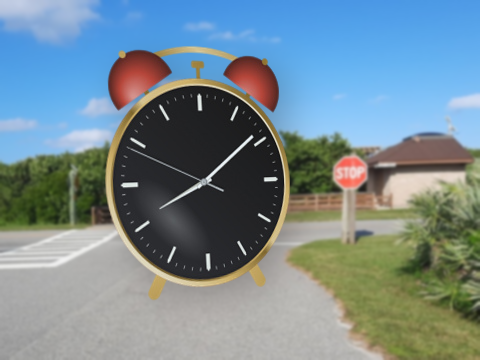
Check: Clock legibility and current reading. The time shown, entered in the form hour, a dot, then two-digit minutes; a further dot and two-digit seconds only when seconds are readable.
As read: 8.08.49
